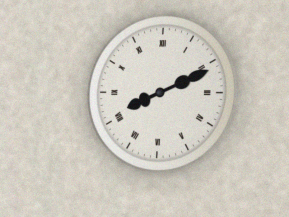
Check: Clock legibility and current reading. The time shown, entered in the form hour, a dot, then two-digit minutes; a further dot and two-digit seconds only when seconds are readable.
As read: 8.11
